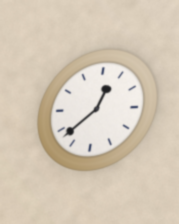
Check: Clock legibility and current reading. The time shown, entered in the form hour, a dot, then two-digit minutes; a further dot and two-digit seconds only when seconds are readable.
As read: 12.38
